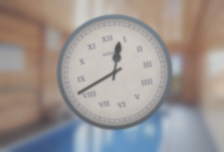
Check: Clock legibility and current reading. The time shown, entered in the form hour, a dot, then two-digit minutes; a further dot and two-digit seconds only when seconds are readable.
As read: 12.42
